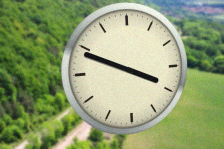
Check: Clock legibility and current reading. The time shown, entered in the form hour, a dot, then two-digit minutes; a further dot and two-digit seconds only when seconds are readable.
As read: 3.49
